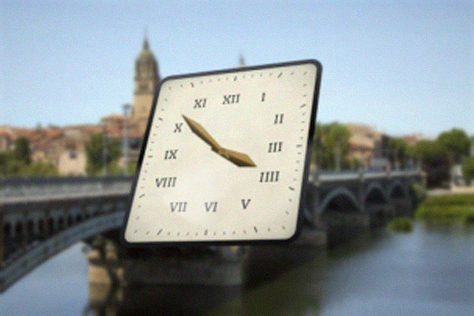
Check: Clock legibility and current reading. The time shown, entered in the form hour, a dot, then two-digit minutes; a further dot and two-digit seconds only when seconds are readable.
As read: 3.52
